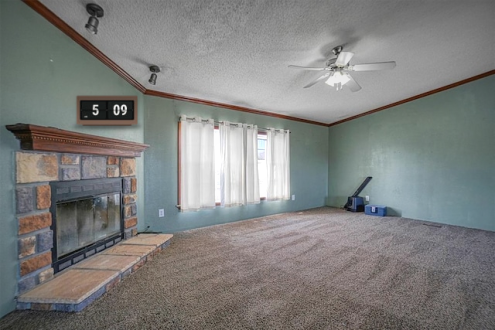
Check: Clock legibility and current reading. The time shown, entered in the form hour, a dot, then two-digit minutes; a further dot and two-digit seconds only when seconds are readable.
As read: 5.09
